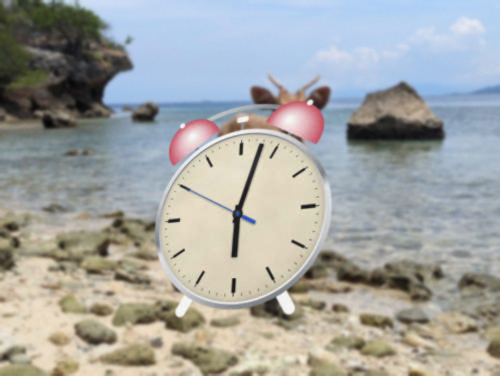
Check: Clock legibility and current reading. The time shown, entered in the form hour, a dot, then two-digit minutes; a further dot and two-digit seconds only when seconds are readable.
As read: 6.02.50
